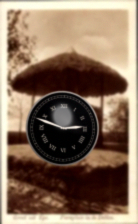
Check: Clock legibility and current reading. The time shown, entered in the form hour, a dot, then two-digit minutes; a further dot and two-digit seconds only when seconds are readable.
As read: 2.48
